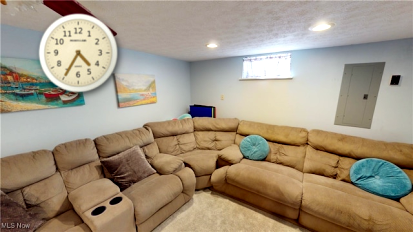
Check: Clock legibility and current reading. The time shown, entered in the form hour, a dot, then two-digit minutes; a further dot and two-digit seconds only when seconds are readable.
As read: 4.35
